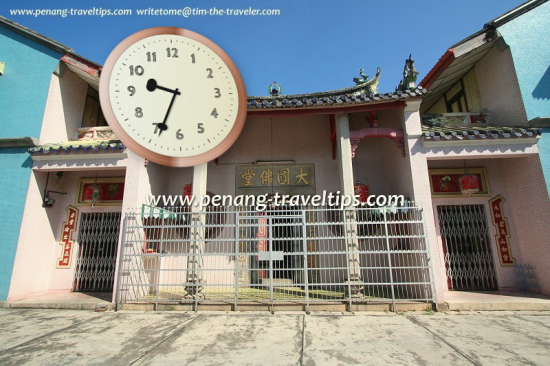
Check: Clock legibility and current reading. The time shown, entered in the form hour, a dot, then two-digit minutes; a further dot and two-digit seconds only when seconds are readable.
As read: 9.34
